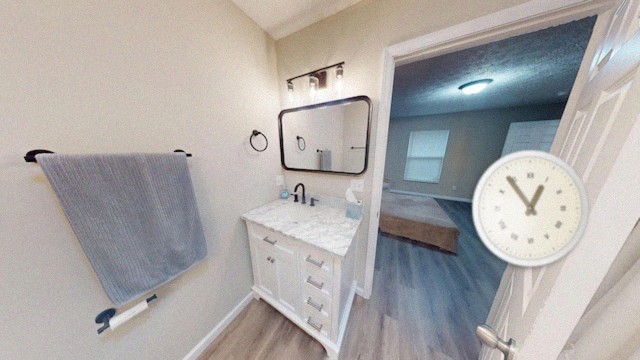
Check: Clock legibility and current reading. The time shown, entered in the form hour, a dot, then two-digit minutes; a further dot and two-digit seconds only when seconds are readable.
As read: 12.54
